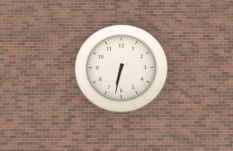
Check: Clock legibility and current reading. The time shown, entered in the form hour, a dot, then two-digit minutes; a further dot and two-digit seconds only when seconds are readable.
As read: 6.32
